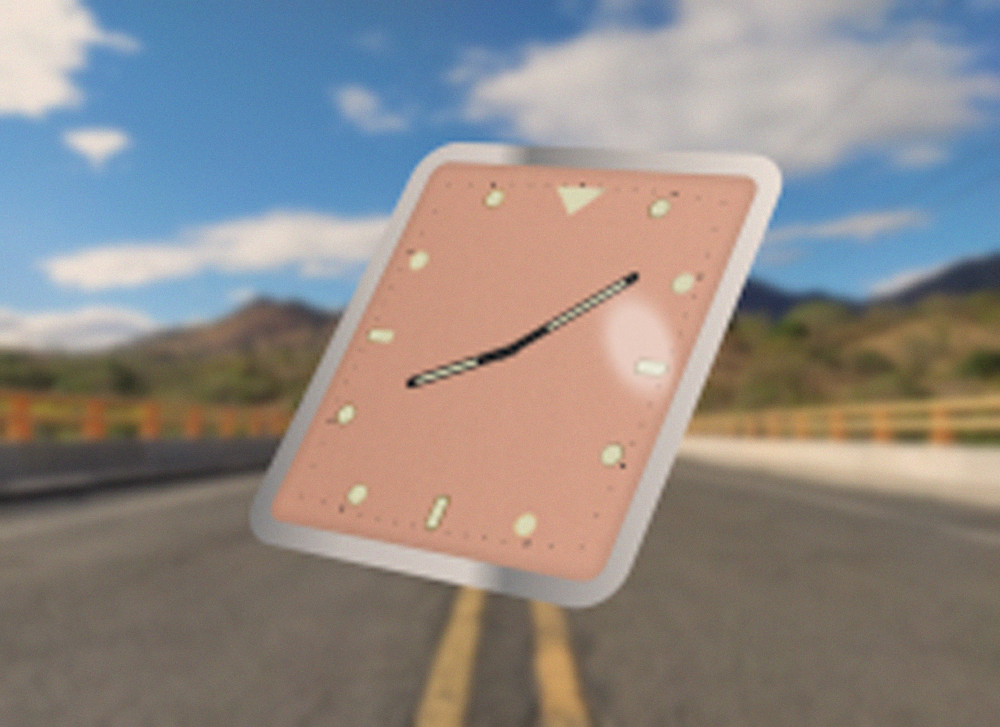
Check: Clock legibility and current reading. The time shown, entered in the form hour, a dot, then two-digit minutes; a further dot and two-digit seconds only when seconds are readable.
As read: 8.08
